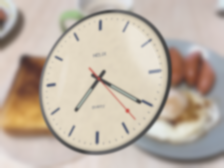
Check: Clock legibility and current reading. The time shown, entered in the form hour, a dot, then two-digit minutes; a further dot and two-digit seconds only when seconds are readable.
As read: 7.20.23
